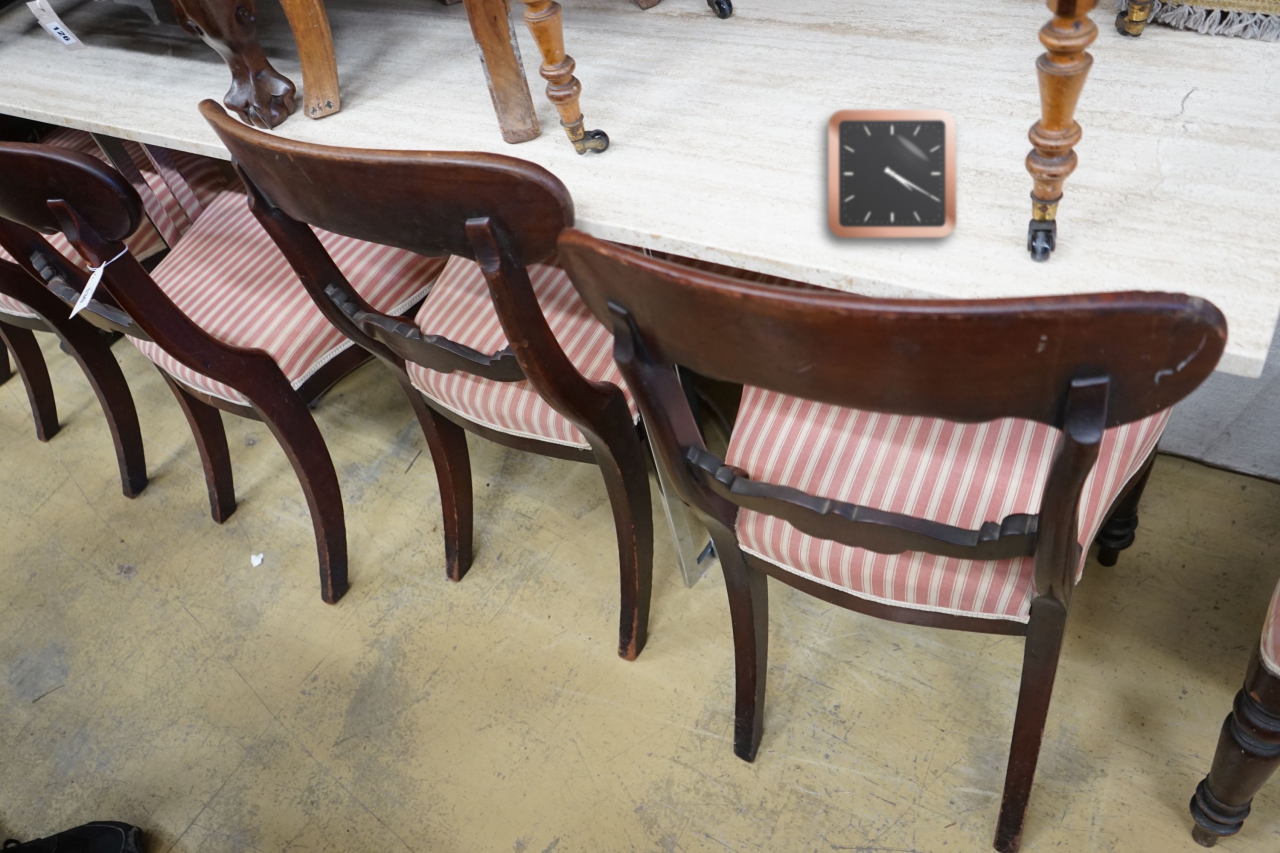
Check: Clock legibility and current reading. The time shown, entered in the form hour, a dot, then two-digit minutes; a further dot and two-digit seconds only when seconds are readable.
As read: 4.20
